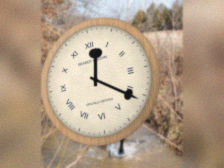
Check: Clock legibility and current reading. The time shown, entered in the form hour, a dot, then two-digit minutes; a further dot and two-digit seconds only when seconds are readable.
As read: 12.21
